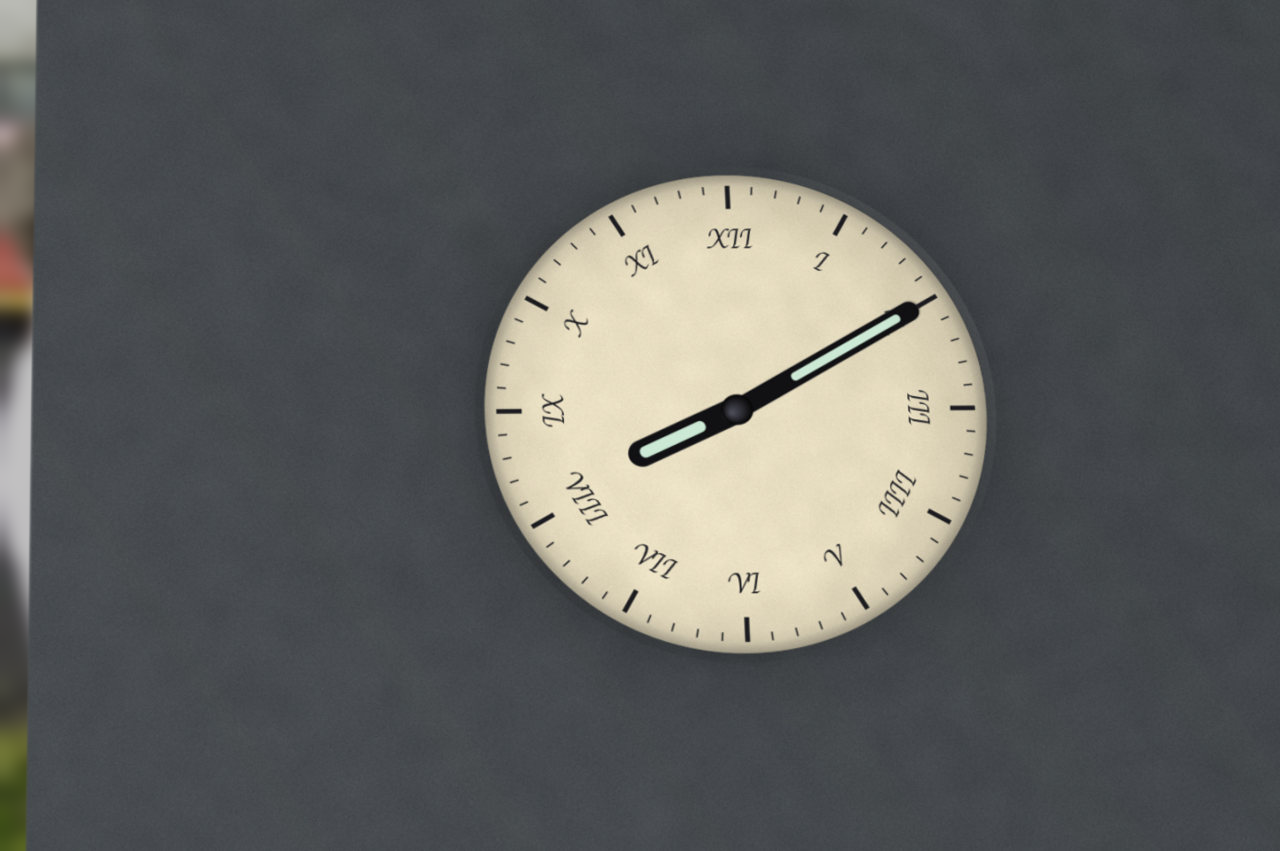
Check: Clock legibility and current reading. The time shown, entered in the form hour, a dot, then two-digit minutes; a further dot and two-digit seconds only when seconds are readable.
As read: 8.10
